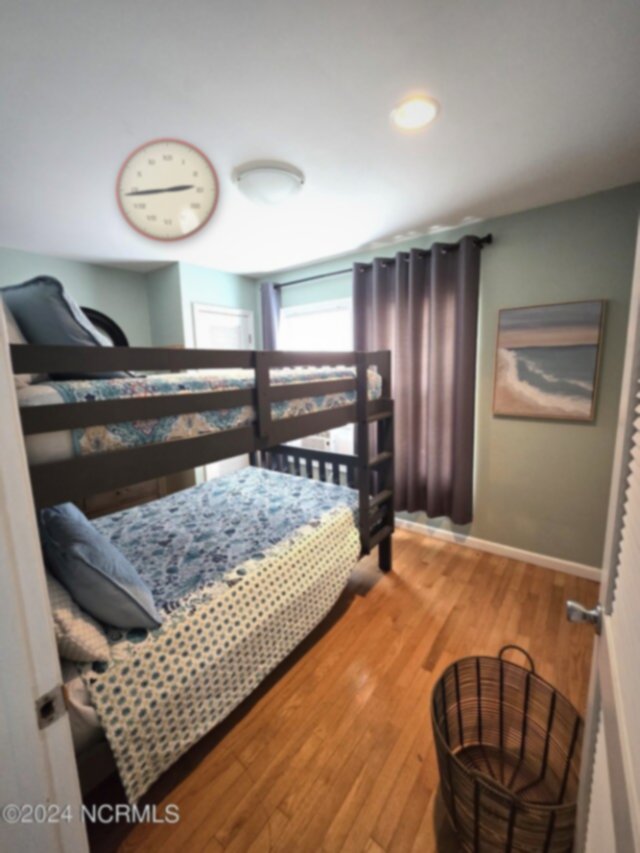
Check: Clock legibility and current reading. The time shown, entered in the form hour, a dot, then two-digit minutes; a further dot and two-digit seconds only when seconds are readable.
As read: 2.44
